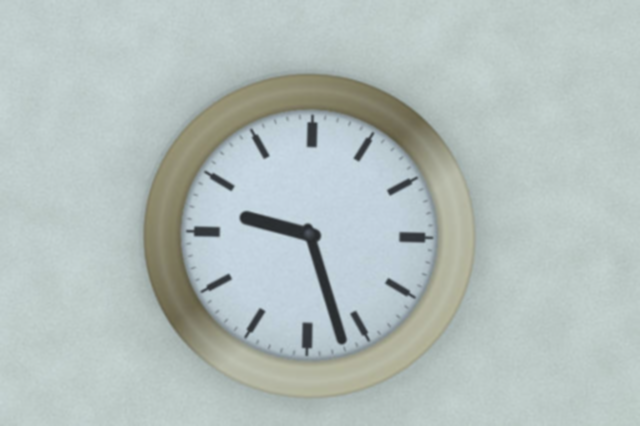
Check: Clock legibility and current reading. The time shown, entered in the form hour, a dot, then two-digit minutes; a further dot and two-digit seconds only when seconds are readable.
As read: 9.27
